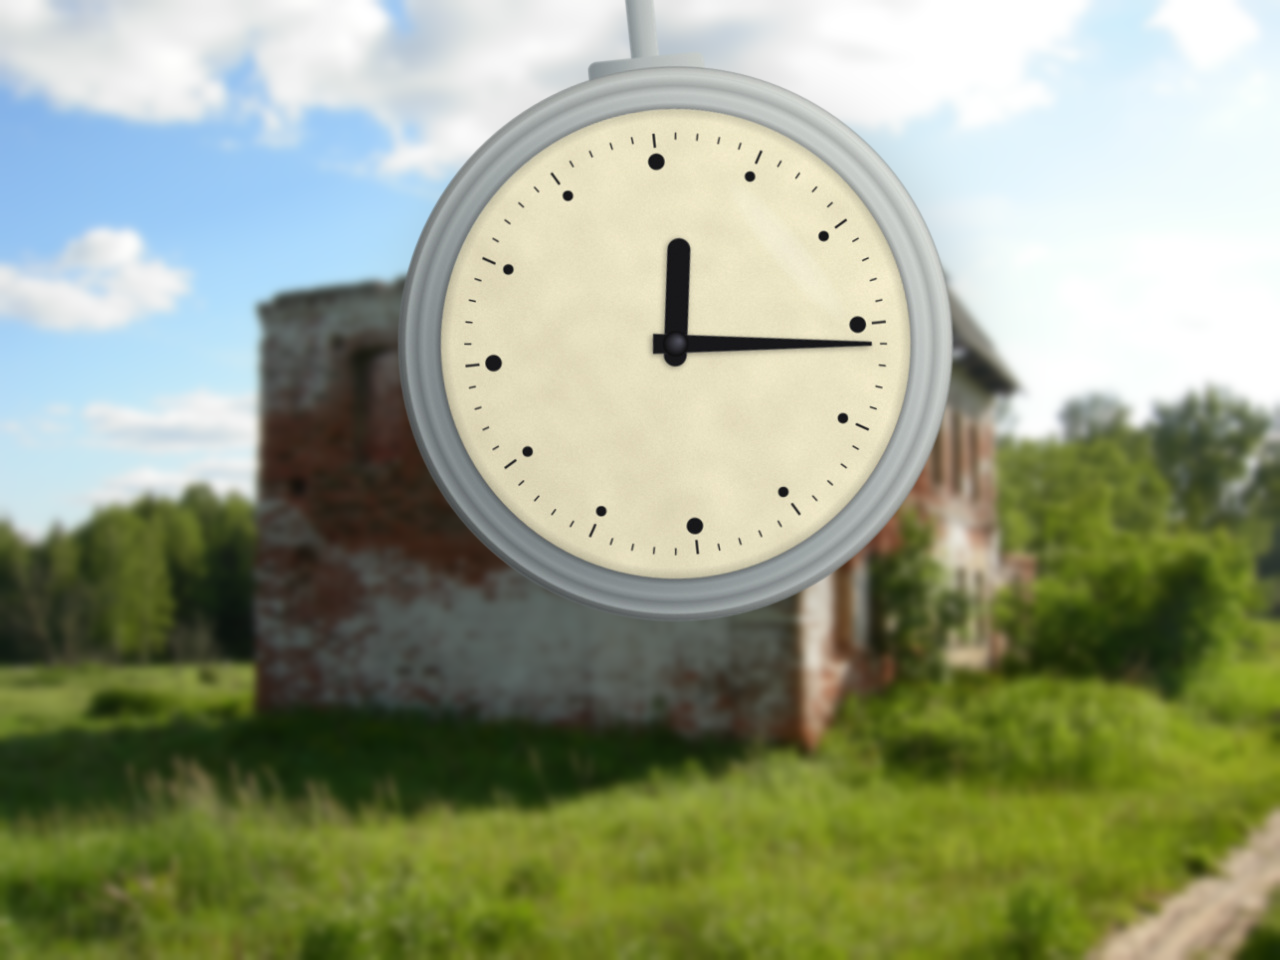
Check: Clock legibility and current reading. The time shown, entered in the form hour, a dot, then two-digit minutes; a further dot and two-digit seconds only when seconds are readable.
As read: 12.16
